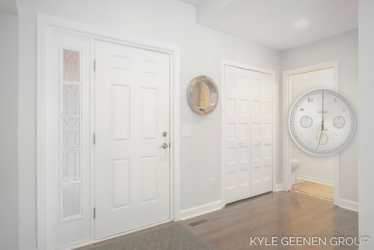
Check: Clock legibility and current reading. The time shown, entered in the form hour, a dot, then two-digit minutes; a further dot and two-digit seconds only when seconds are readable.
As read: 6.32
